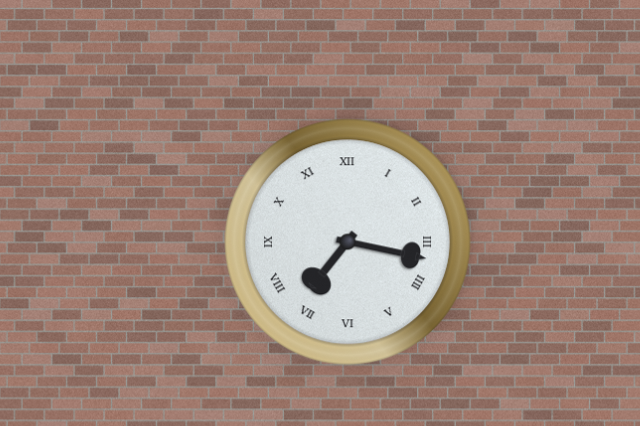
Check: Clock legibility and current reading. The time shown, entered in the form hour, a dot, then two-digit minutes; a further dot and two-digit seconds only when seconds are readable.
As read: 7.17
